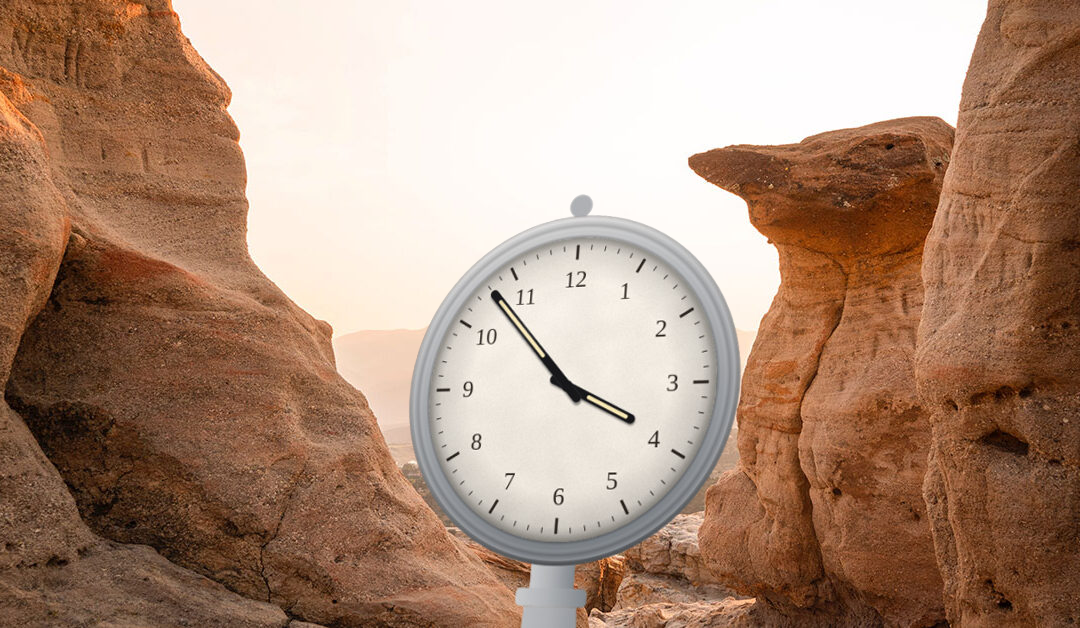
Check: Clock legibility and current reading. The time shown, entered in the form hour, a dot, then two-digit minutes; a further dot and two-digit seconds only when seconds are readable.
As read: 3.53
